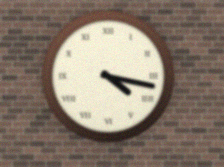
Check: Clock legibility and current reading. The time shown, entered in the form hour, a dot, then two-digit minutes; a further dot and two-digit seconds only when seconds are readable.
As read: 4.17
